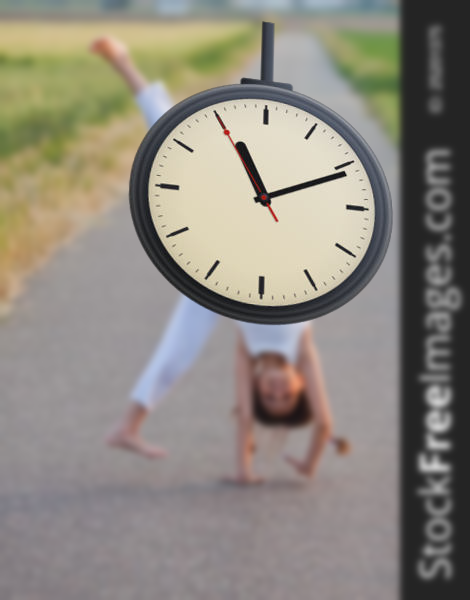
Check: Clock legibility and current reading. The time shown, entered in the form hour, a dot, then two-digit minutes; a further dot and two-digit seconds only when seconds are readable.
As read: 11.10.55
